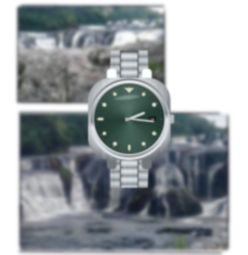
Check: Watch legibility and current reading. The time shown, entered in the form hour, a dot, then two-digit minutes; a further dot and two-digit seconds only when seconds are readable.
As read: 2.16
